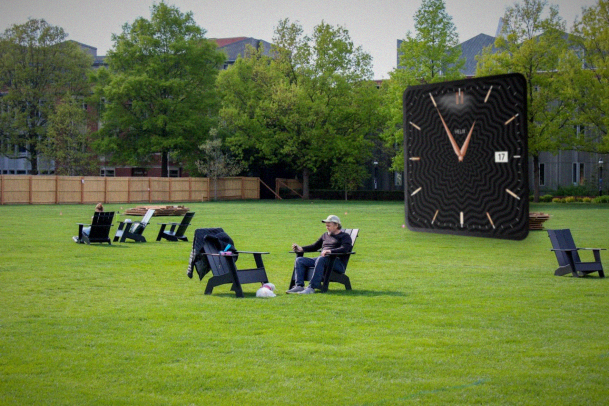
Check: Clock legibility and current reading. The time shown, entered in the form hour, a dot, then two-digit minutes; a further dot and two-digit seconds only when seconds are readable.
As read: 12.55
